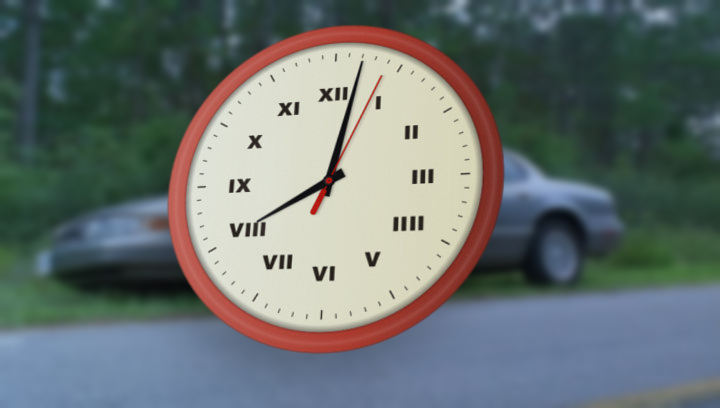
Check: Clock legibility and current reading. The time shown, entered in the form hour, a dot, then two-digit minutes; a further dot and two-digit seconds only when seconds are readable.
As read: 8.02.04
